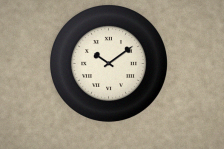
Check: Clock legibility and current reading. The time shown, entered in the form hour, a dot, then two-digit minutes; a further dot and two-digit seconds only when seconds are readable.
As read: 10.09
